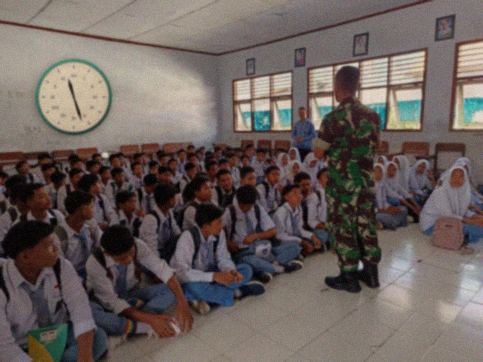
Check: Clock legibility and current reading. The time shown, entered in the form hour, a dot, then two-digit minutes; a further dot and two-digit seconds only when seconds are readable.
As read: 11.27
